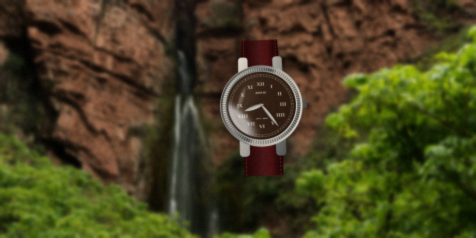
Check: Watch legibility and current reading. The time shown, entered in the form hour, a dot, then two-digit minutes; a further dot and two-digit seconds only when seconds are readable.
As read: 8.24
